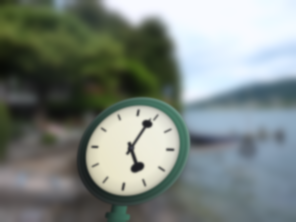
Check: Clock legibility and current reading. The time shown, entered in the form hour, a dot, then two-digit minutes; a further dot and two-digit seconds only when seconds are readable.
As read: 5.04
